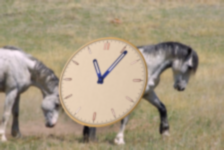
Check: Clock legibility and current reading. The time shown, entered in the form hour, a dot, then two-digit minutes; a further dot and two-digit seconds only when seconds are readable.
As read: 11.06
